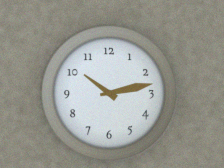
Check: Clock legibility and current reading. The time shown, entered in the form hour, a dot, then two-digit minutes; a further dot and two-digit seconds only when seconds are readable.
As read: 10.13
